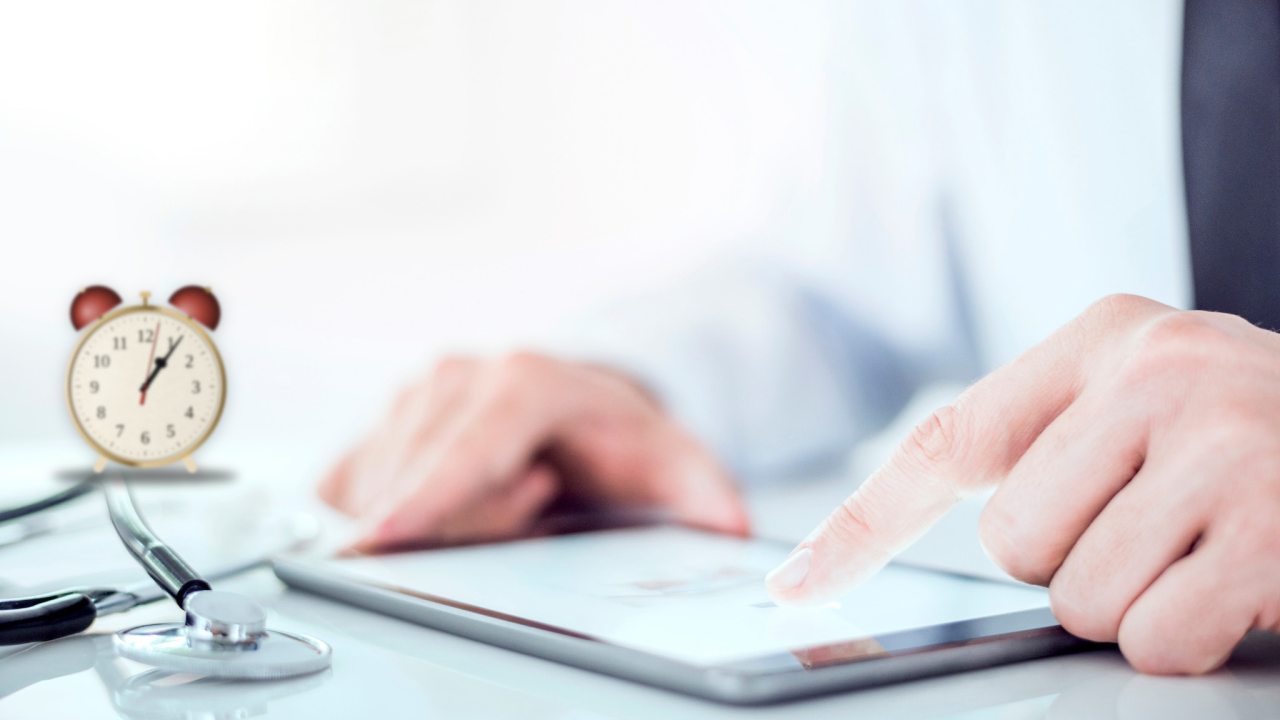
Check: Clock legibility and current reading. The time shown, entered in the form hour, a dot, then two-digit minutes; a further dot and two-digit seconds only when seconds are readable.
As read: 1.06.02
